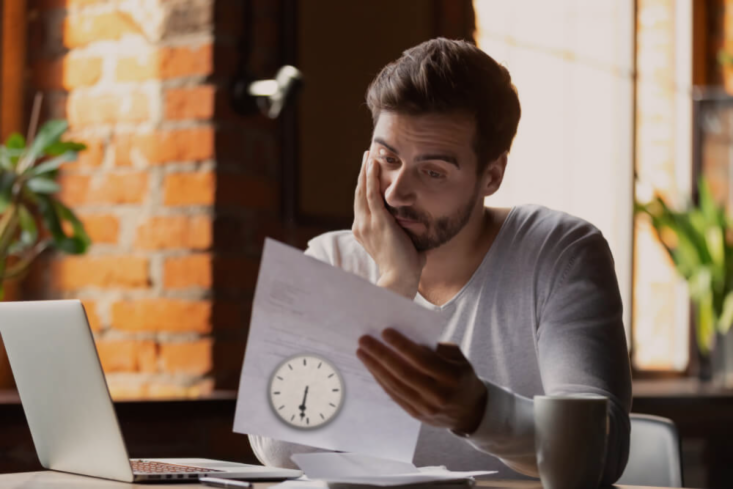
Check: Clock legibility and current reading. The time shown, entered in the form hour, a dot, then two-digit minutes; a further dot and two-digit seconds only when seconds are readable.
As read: 6.32
